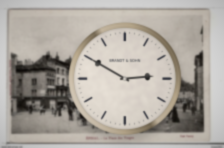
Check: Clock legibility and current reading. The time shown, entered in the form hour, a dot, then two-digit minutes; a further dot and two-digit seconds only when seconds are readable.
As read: 2.50
